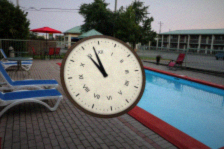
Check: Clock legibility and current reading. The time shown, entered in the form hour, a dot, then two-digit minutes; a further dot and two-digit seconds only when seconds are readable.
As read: 10.58
